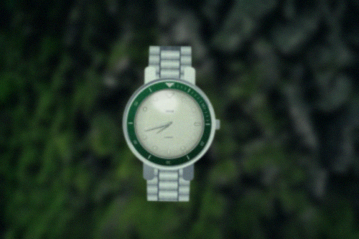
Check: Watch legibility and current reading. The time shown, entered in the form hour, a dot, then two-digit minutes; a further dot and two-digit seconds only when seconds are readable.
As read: 7.42
